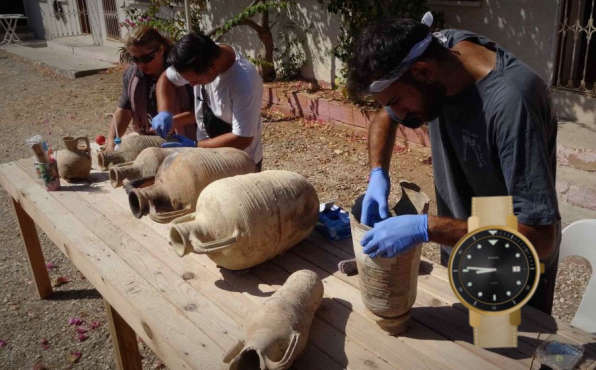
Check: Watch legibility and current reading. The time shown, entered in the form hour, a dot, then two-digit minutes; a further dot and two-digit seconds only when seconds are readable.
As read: 8.46
